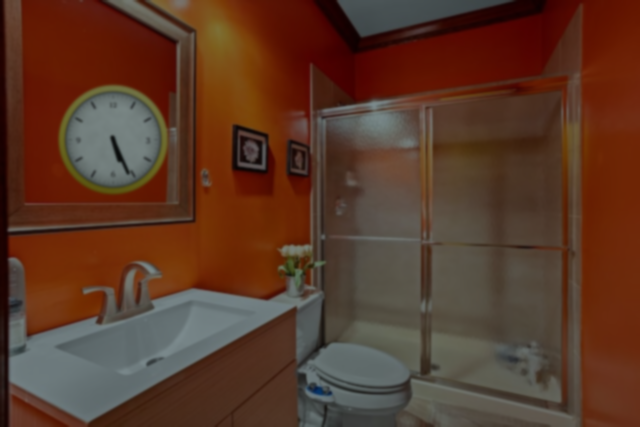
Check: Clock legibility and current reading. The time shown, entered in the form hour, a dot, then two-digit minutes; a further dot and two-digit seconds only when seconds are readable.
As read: 5.26
